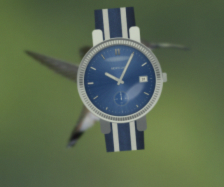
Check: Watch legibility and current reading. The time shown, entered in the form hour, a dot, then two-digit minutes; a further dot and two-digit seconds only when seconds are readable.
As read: 10.05
